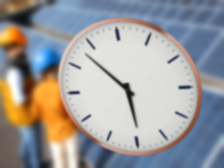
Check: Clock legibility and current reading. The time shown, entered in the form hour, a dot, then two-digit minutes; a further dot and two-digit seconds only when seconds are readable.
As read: 5.53
